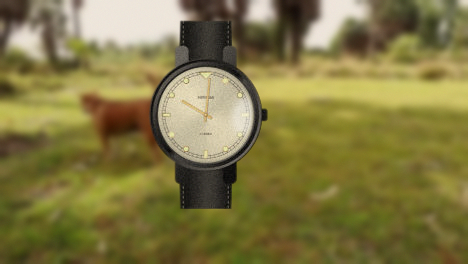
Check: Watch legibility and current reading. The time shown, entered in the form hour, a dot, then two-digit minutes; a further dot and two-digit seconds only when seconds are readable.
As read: 10.01
